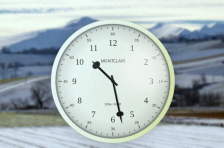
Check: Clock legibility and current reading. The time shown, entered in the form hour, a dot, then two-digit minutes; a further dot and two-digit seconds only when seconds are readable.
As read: 10.28
